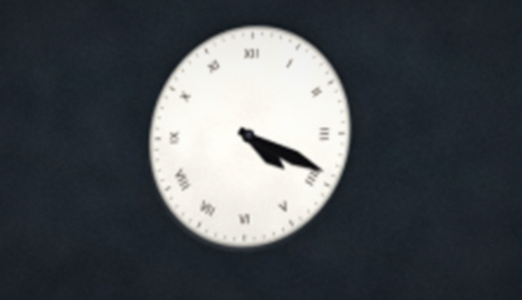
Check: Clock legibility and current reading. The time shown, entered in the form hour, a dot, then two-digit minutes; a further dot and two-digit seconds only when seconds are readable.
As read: 4.19
